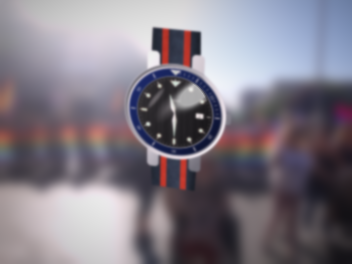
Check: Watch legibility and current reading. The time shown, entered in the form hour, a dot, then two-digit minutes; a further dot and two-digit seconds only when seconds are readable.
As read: 11.30
